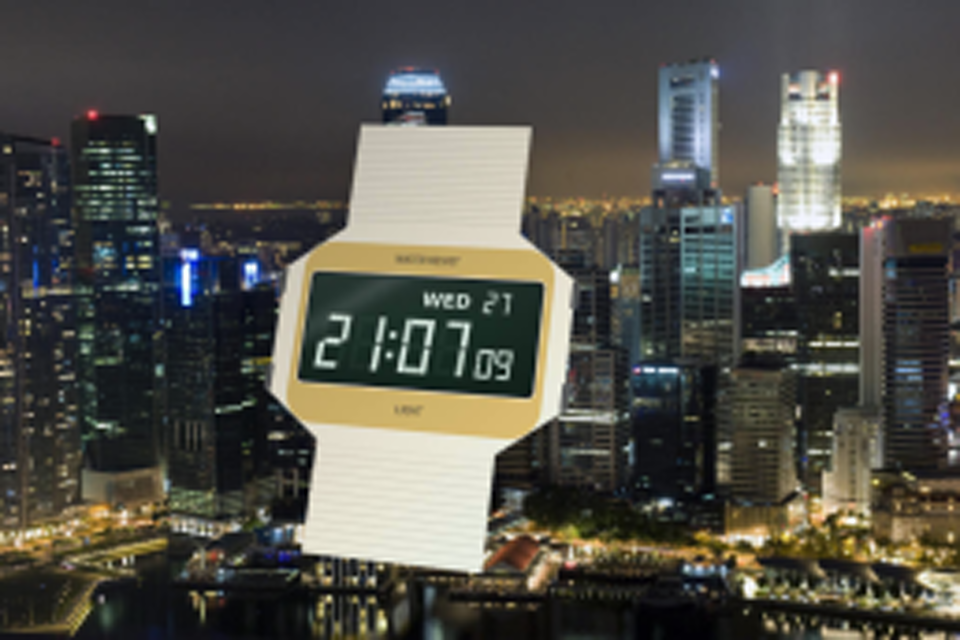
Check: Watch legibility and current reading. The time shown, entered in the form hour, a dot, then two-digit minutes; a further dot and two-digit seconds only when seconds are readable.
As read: 21.07.09
